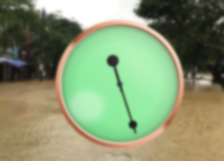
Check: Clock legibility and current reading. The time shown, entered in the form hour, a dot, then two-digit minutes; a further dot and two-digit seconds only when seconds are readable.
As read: 11.27
